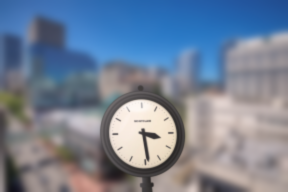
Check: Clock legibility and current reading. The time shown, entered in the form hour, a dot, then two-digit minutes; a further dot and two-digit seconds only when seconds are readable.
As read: 3.29
